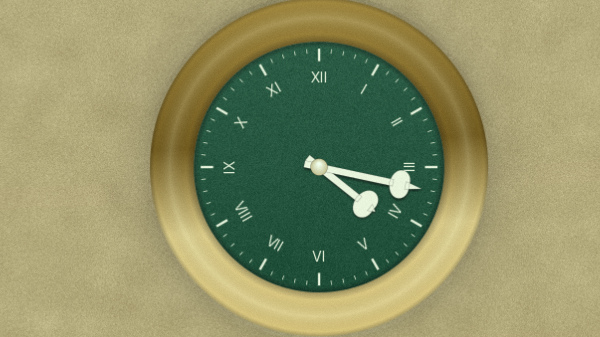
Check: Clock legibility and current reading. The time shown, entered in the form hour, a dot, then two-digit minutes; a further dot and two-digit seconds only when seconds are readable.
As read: 4.17
